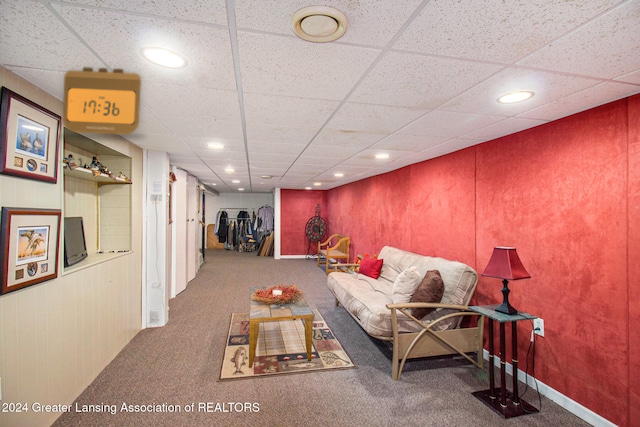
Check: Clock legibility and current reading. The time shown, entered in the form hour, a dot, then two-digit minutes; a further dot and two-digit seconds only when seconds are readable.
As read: 17.36
